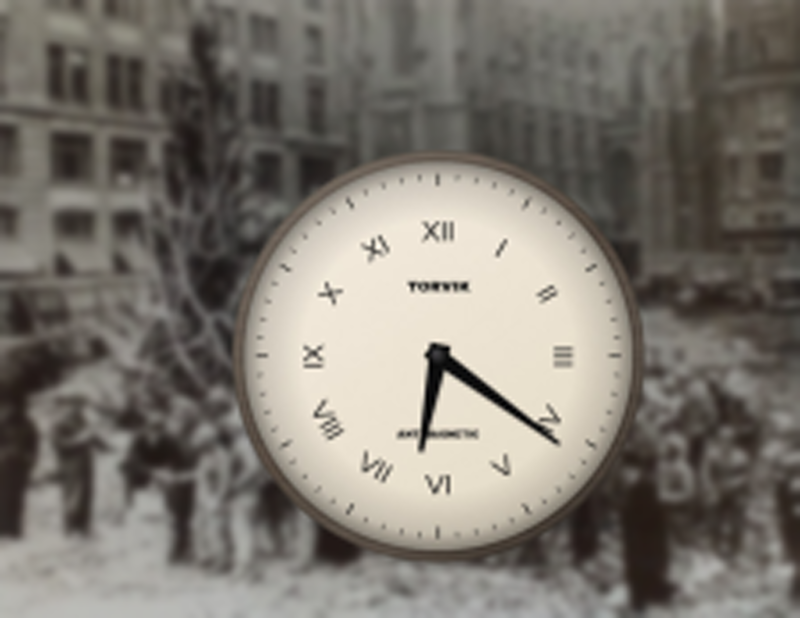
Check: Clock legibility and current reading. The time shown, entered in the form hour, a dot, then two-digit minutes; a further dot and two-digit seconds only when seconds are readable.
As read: 6.21
